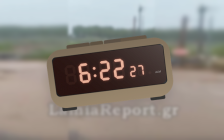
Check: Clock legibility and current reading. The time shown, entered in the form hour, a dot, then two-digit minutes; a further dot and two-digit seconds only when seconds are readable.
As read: 6.22.27
